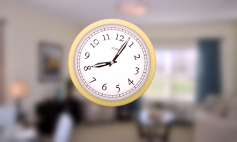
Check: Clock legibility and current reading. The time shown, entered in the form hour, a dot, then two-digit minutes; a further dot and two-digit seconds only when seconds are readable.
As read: 8.03
